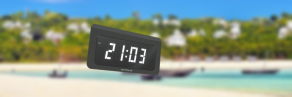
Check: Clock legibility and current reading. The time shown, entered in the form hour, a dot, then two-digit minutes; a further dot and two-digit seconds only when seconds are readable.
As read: 21.03
